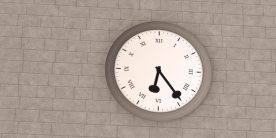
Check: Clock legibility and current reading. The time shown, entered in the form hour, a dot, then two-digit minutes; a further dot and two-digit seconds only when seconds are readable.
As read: 6.24
